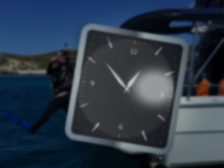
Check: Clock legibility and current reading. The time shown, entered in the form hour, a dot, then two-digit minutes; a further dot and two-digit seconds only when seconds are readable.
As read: 12.52
